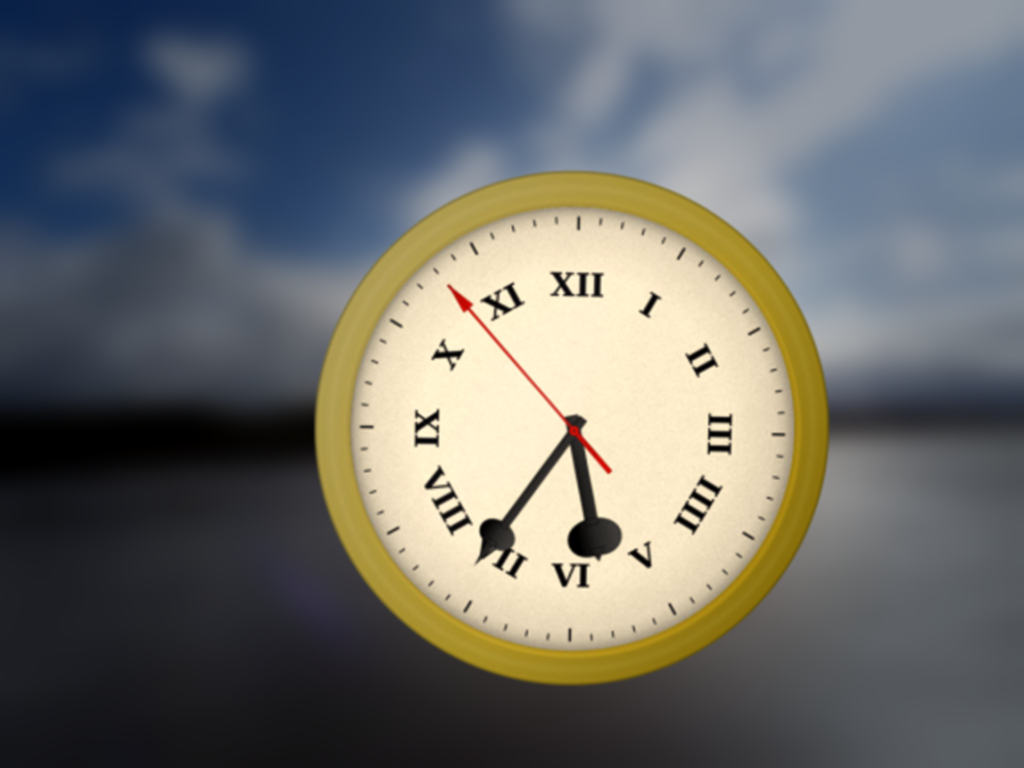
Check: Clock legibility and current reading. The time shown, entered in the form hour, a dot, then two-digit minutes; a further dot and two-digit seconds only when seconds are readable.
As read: 5.35.53
